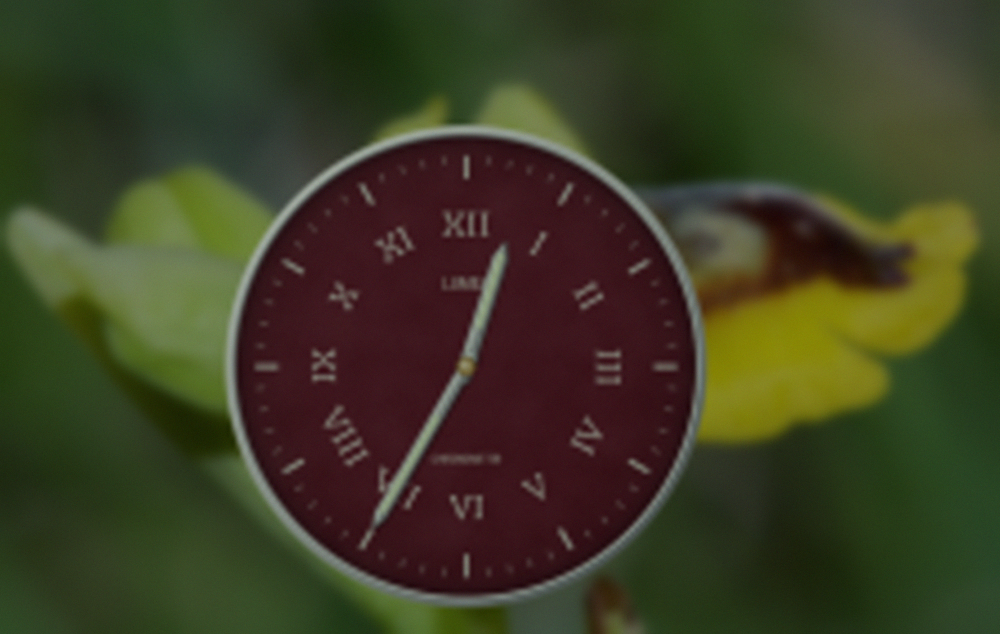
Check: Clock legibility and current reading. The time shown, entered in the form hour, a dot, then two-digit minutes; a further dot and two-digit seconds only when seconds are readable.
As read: 12.35
